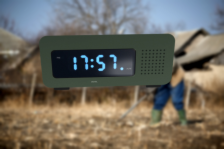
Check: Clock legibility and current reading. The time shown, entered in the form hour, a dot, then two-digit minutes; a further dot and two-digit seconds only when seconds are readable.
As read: 17.57
